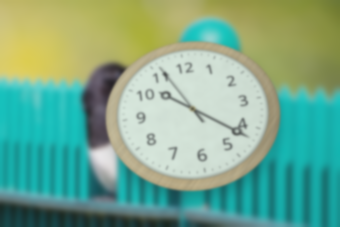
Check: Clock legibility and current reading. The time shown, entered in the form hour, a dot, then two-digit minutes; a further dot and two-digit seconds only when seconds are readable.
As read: 10.21.56
